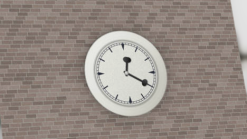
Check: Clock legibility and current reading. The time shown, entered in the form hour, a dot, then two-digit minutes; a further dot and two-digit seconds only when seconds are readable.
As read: 12.20
